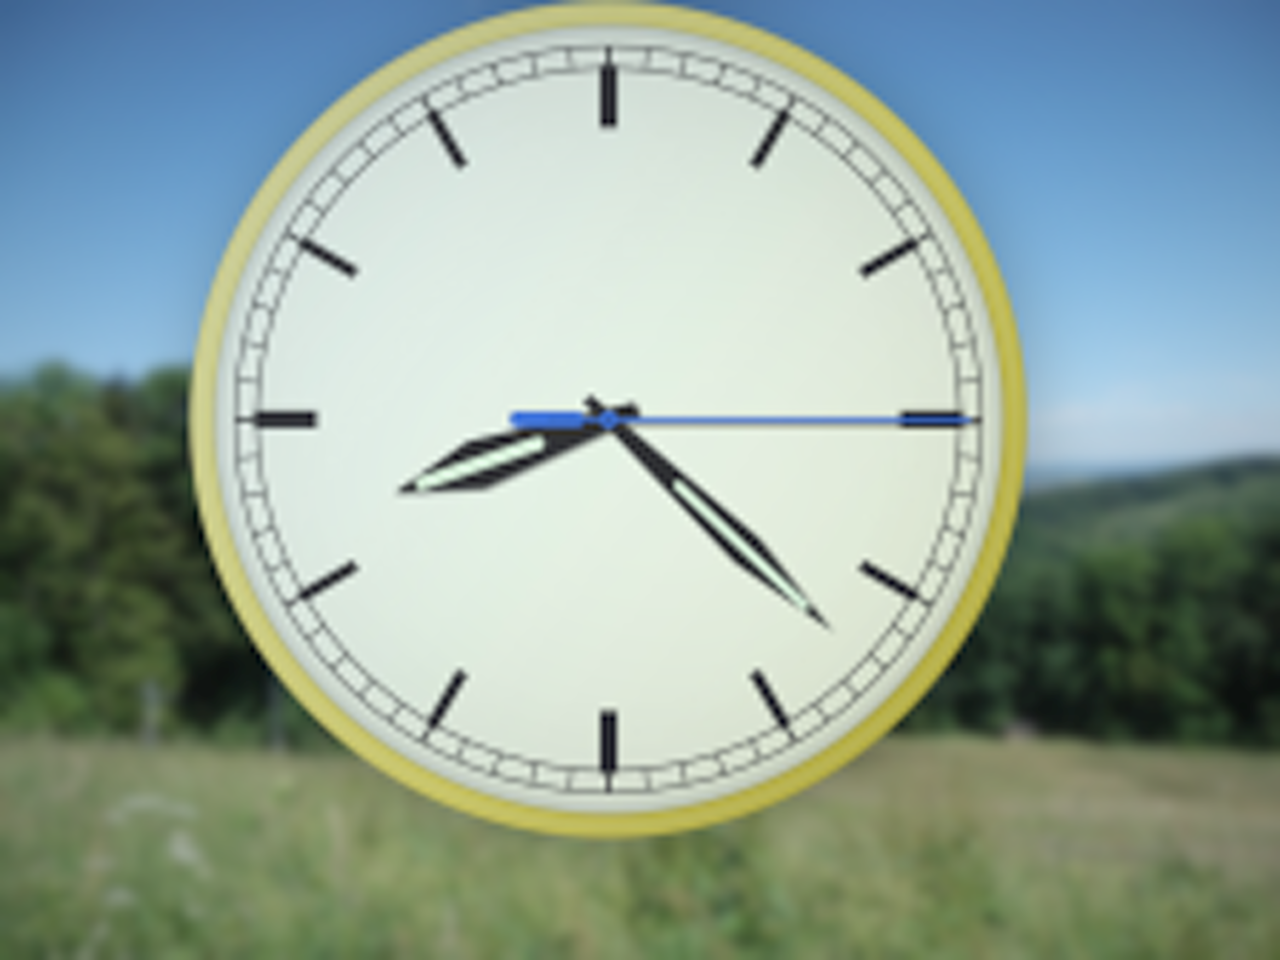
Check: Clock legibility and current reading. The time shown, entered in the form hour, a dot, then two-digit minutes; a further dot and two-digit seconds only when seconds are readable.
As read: 8.22.15
